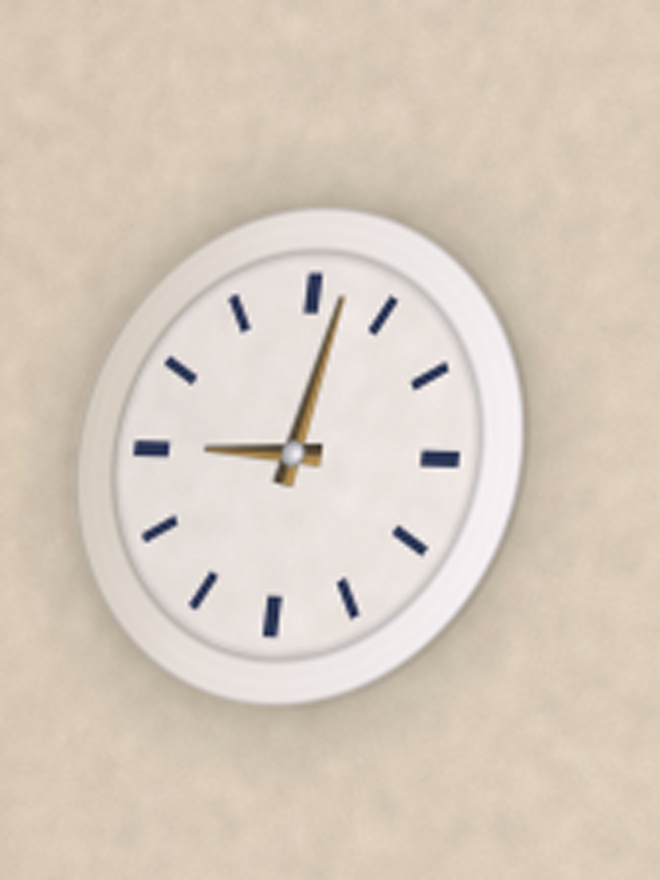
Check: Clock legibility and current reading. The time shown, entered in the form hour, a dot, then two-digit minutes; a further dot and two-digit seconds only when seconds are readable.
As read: 9.02
